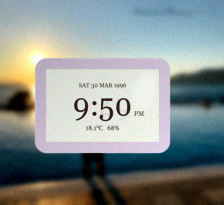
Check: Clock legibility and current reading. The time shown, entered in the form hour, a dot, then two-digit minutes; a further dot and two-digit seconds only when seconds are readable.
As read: 9.50
